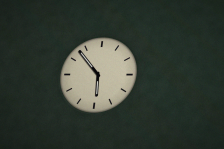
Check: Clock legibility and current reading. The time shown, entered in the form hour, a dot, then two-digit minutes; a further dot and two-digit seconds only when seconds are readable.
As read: 5.53
